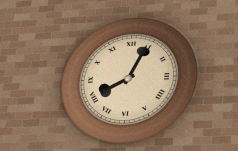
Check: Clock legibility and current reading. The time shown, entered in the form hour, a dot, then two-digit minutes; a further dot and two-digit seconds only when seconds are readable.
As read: 8.04
